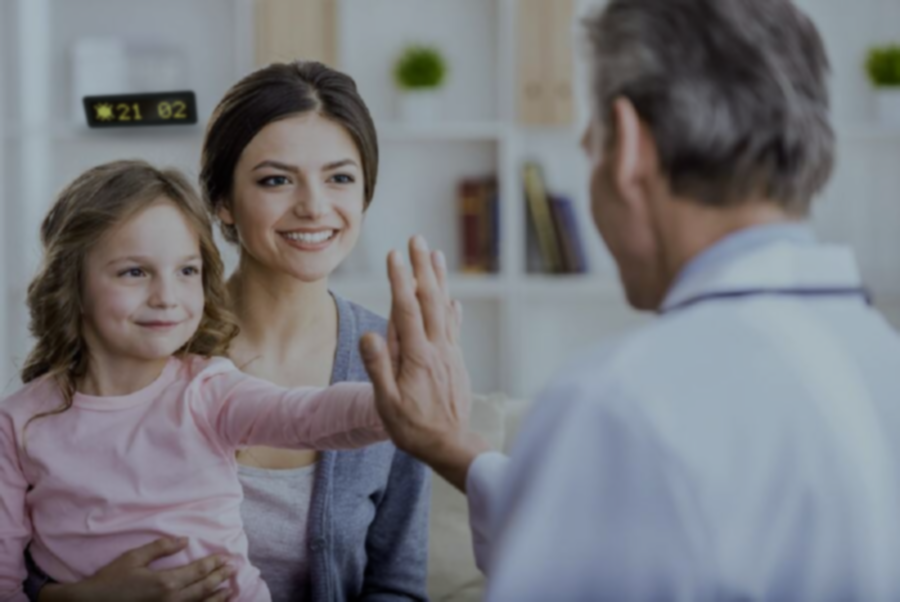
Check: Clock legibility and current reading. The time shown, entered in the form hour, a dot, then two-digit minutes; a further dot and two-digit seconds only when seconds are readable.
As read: 21.02
